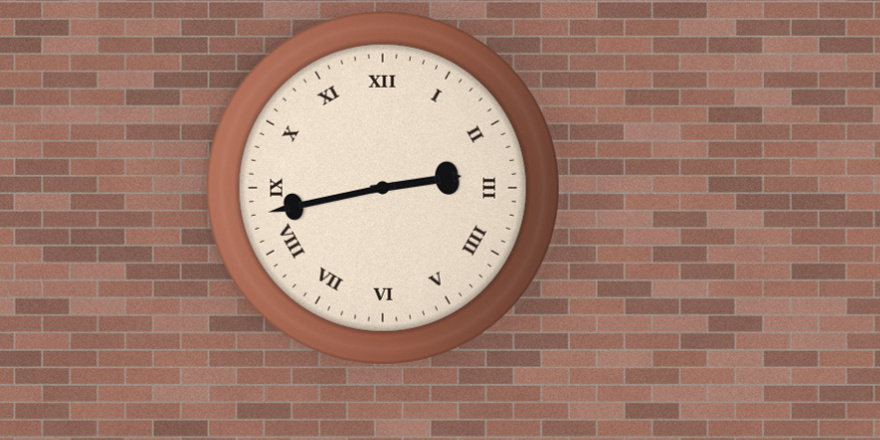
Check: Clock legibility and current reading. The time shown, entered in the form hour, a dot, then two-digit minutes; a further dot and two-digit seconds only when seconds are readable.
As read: 2.43
